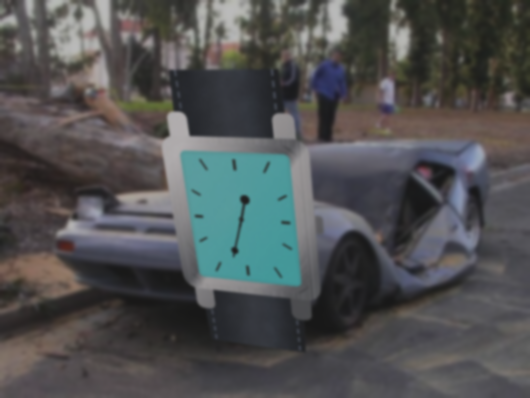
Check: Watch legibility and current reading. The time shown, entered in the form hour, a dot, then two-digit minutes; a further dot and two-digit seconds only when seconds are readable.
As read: 12.33
